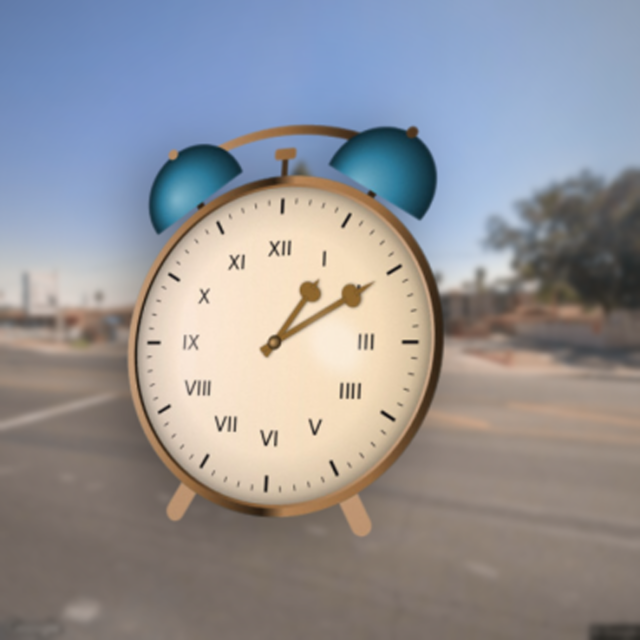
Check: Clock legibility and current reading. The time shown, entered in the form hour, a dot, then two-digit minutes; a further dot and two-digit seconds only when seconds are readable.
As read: 1.10
